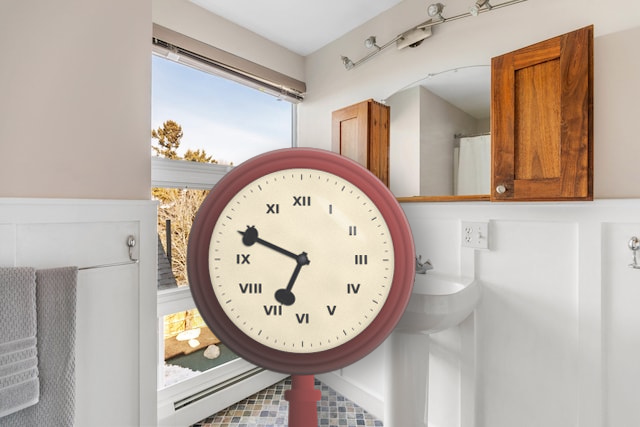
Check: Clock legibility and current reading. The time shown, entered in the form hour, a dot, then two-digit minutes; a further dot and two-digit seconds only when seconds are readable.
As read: 6.49
